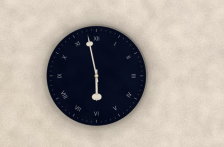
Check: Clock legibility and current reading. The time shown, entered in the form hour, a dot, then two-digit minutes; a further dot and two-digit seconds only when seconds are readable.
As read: 5.58
